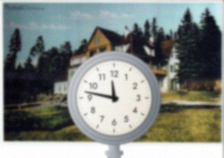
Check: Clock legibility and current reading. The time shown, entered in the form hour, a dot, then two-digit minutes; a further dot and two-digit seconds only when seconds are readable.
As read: 11.47
